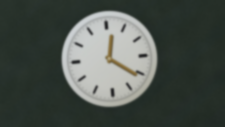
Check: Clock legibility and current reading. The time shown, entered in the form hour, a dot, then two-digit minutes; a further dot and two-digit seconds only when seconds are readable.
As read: 12.21
